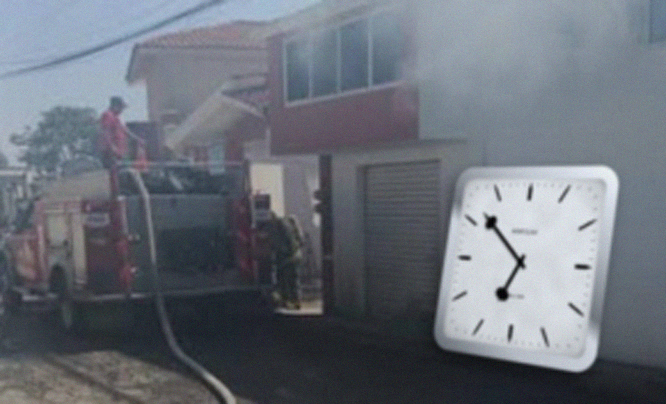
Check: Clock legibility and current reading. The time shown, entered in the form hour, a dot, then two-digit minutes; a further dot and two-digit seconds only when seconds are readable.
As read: 6.52
